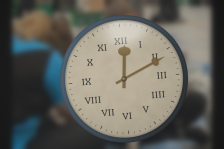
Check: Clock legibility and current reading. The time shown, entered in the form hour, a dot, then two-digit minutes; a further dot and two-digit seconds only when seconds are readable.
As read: 12.11
